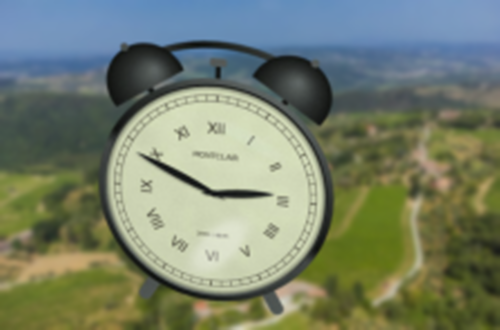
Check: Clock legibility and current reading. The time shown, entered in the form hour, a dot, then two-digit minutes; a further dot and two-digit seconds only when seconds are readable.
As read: 2.49
